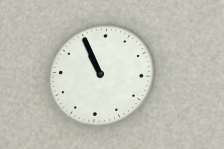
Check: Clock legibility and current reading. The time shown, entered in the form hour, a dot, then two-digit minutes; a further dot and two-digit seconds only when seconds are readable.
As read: 10.55
